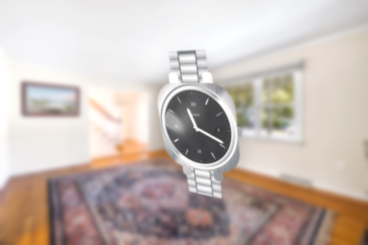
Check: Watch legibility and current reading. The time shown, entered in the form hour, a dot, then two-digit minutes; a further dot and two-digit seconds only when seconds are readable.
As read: 11.19
